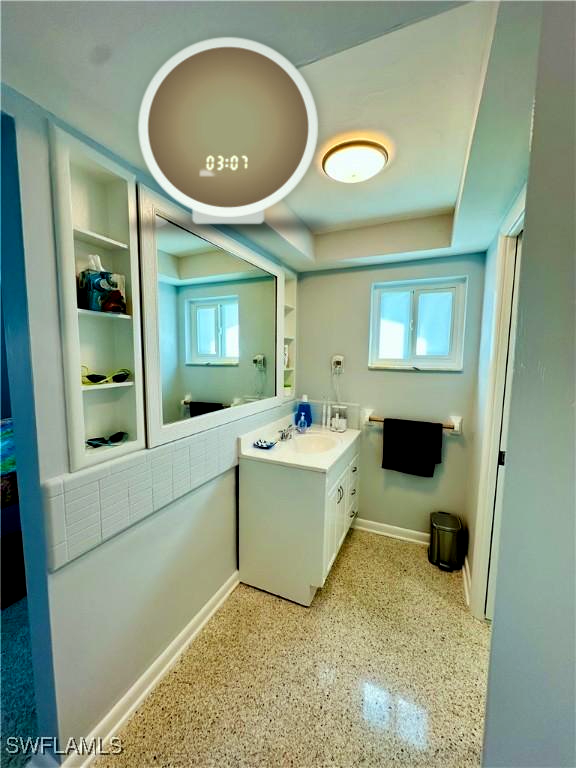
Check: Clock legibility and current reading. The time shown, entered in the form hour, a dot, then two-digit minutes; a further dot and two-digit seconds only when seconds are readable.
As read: 3.07
